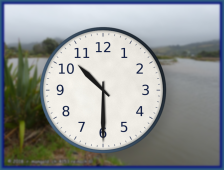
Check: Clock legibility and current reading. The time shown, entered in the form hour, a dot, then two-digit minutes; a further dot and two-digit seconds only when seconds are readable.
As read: 10.30
